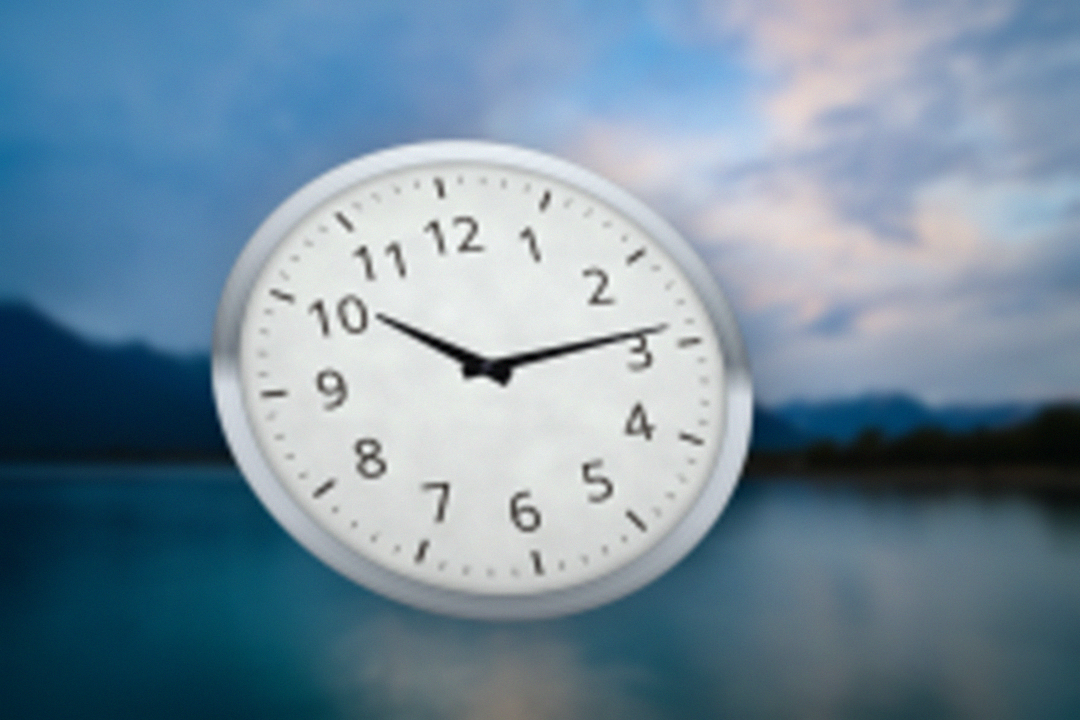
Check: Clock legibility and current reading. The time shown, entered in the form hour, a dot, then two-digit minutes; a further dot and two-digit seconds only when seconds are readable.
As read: 10.14
